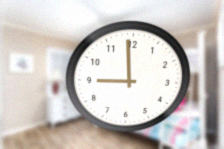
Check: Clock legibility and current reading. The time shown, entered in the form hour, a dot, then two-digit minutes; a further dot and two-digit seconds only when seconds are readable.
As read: 8.59
